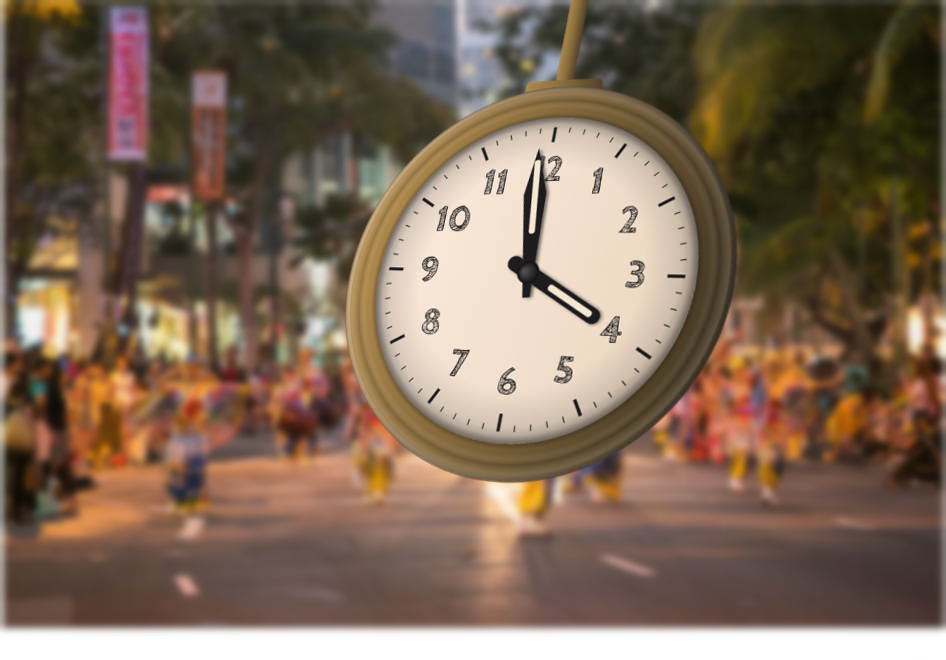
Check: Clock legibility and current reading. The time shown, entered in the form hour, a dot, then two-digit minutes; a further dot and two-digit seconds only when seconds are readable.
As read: 3.59
